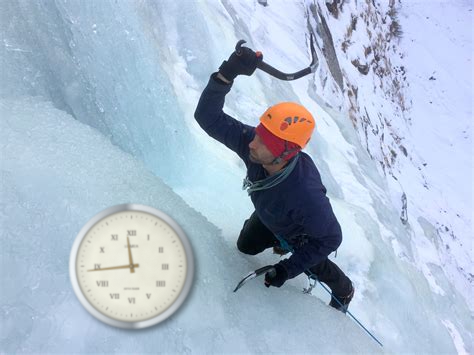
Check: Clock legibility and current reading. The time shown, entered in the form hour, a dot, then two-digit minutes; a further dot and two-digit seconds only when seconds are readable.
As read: 11.44
